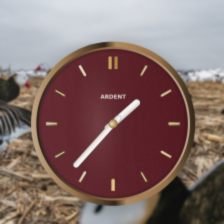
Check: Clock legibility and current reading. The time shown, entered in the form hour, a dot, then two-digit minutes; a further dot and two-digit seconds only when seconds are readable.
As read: 1.37
